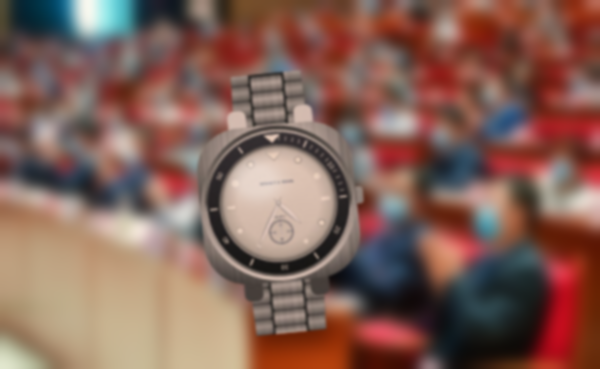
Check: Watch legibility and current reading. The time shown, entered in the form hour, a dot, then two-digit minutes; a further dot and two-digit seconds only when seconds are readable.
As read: 4.35
